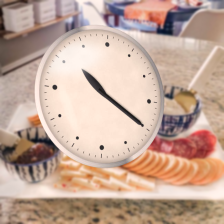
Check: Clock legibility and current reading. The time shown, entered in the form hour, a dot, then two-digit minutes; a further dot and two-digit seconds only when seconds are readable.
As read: 10.20
